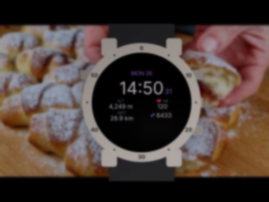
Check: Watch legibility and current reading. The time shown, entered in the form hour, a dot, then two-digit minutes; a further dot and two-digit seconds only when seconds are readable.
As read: 14.50
